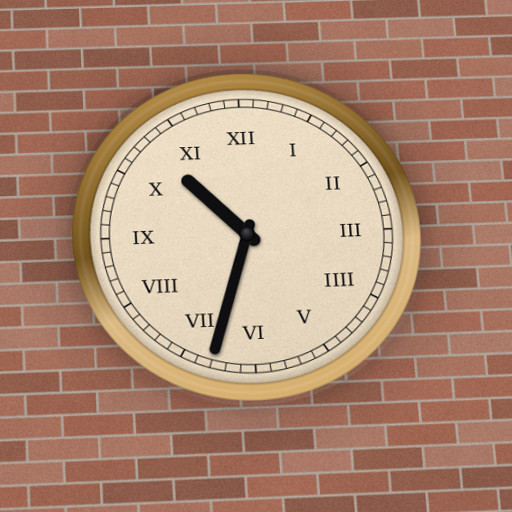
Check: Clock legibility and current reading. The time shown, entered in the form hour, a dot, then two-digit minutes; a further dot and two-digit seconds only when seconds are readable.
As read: 10.33
